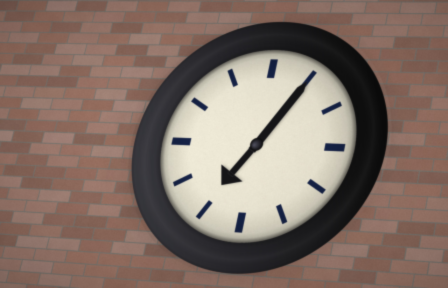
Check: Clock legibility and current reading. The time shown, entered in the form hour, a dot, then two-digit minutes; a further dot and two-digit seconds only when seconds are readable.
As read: 7.05
